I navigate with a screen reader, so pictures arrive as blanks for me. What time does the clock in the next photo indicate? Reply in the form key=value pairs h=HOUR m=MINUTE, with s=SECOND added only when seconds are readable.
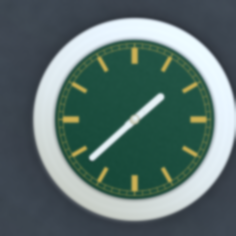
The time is h=1 m=38
